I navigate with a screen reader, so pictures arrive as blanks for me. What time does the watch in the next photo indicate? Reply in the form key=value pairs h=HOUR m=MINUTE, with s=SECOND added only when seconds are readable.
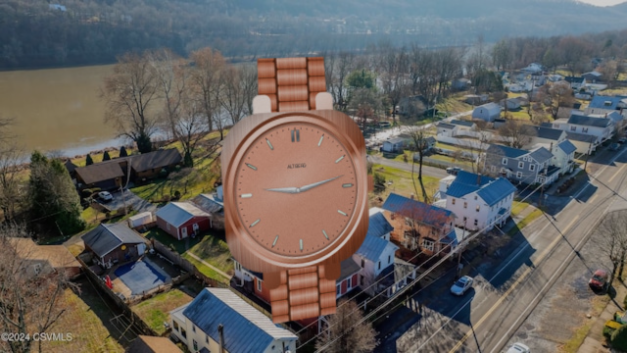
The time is h=9 m=13
